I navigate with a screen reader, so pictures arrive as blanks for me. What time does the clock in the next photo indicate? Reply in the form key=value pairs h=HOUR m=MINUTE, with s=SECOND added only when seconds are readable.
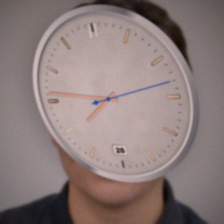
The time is h=7 m=46 s=13
